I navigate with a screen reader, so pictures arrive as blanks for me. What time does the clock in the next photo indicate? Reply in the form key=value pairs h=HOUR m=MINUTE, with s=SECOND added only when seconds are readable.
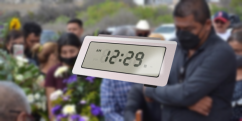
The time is h=12 m=29
